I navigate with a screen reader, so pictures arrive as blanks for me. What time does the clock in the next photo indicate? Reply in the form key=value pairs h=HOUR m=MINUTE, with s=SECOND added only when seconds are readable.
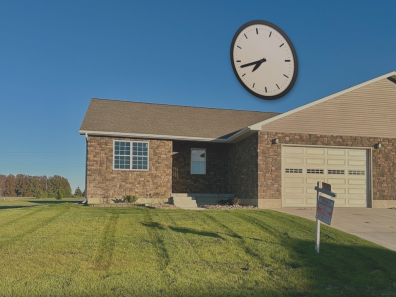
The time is h=7 m=43
